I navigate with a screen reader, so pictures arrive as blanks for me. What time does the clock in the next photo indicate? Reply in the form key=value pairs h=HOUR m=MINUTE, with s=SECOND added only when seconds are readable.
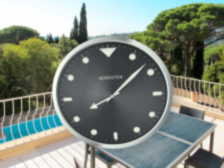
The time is h=8 m=8
